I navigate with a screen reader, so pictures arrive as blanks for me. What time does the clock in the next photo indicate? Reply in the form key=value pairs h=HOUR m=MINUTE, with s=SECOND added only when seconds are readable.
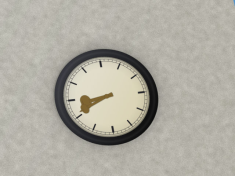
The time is h=8 m=41
